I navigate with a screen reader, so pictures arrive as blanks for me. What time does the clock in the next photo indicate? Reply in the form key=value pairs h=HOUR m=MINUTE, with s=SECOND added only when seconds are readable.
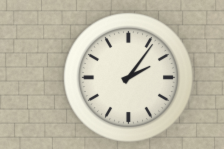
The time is h=2 m=6
